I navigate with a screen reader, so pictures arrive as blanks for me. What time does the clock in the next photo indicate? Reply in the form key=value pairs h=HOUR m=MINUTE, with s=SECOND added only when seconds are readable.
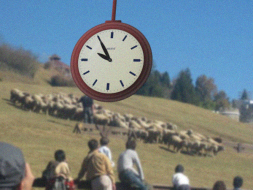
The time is h=9 m=55
